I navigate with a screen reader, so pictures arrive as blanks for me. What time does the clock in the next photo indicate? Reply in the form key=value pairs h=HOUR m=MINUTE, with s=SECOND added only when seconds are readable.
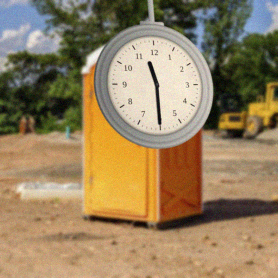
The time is h=11 m=30
